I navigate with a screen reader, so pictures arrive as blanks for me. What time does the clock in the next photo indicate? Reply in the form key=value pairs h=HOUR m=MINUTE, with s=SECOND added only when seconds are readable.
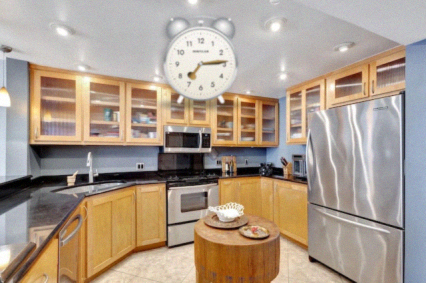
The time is h=7 m=14
